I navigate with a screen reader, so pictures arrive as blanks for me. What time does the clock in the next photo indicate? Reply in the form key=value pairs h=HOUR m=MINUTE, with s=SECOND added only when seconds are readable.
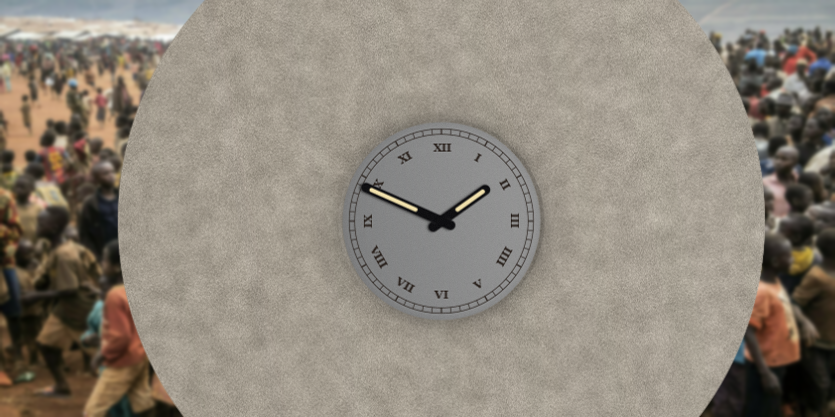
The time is h=1 m=49
